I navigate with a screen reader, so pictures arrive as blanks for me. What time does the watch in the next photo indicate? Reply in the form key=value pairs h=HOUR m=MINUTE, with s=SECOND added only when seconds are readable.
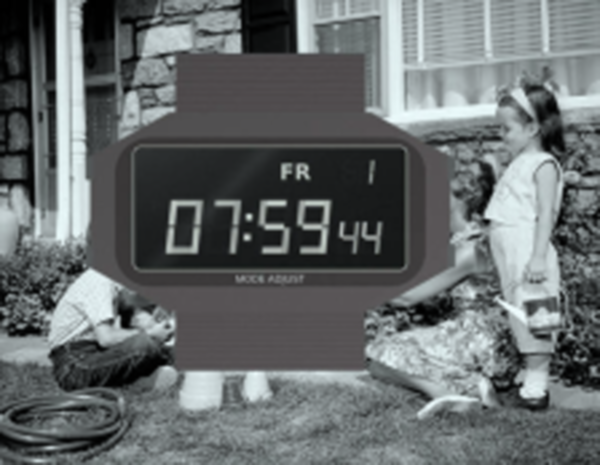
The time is h=7 m=59 s=44
